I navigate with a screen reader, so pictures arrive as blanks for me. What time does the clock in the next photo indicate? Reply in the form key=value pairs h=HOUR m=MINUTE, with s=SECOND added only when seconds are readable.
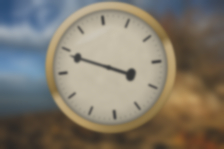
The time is h=3 m=49
